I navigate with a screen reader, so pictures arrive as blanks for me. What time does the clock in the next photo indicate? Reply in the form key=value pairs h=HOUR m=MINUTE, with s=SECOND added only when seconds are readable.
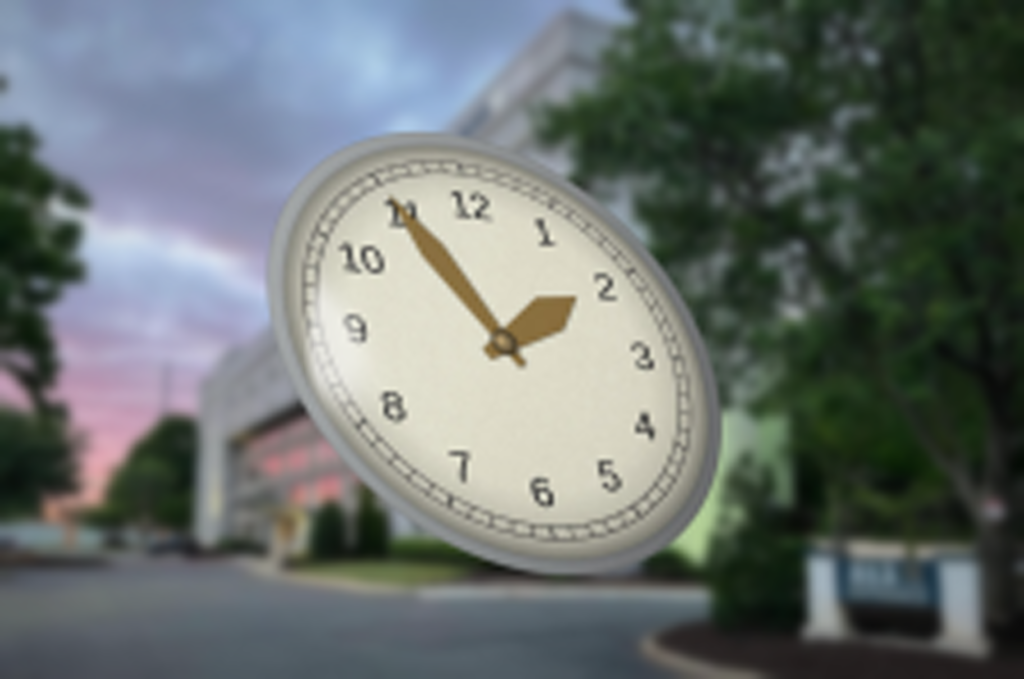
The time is h=1 m=55
